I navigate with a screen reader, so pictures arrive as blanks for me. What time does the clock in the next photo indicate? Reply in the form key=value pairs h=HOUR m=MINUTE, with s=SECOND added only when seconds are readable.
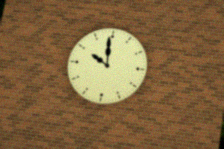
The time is h=9 m=59
